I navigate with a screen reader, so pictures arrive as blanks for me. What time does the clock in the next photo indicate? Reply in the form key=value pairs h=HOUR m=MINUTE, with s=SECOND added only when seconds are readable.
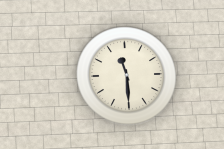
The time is h=11 m=30
